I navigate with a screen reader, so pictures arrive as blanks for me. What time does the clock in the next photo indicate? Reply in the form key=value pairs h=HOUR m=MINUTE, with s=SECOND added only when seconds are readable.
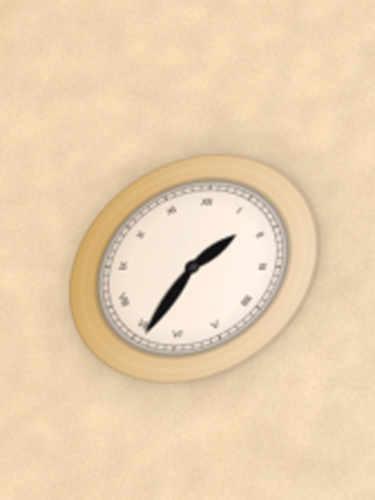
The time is h=1 m=34
